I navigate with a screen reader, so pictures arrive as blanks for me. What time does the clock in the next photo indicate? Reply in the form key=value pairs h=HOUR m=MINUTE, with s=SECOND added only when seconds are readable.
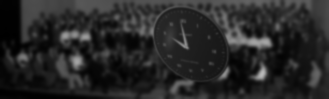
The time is h=9 m=59
